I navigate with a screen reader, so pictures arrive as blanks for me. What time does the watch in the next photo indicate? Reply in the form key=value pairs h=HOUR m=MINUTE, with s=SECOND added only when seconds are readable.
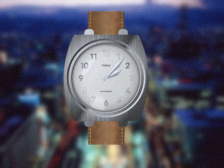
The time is h=2 m=7
